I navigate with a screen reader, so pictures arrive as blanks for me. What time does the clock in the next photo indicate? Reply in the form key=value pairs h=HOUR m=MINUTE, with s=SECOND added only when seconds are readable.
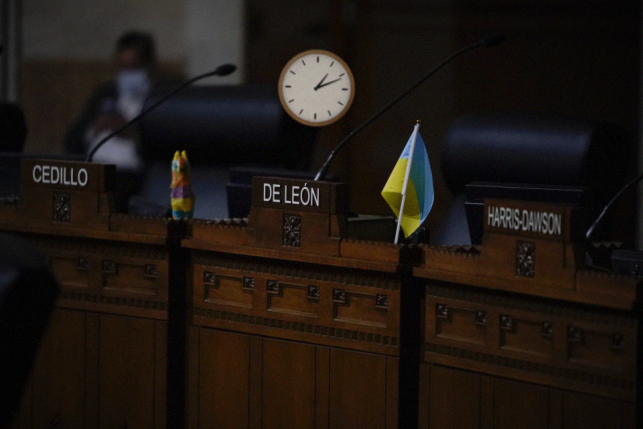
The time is h=1 m=11
